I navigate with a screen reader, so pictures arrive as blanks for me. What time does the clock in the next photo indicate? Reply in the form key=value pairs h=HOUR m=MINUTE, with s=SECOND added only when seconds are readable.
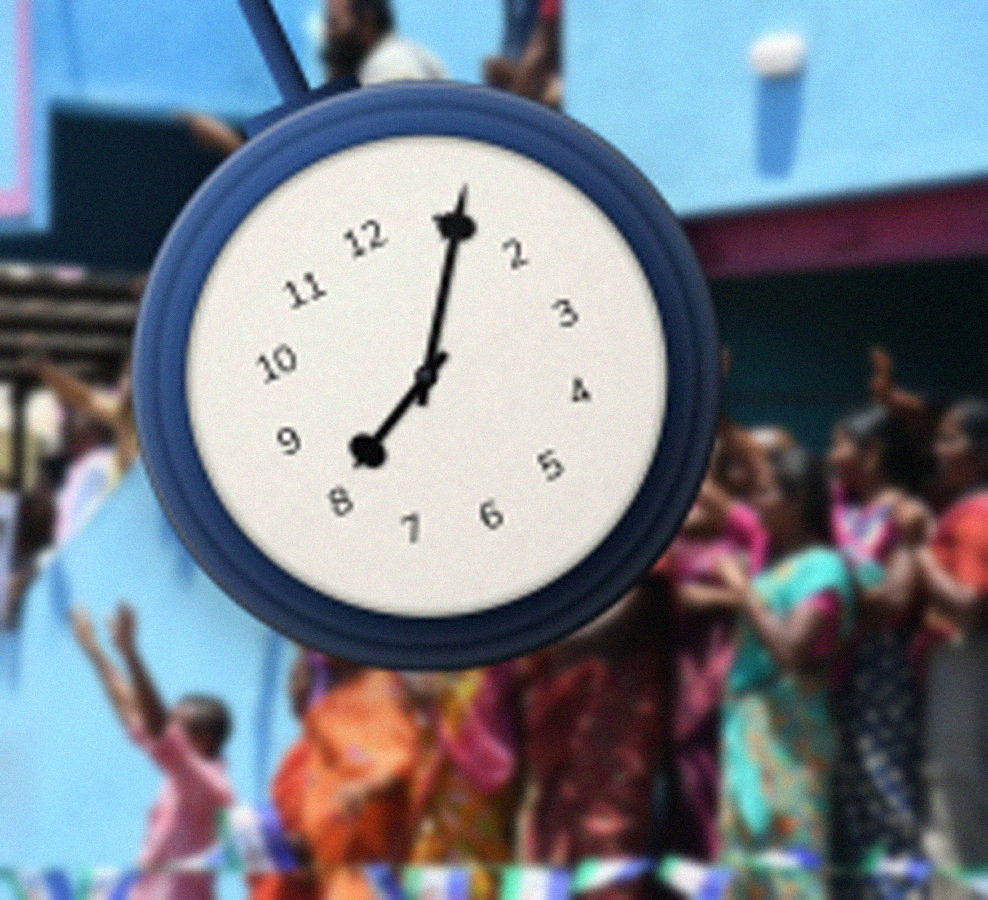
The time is h=8 m=6
